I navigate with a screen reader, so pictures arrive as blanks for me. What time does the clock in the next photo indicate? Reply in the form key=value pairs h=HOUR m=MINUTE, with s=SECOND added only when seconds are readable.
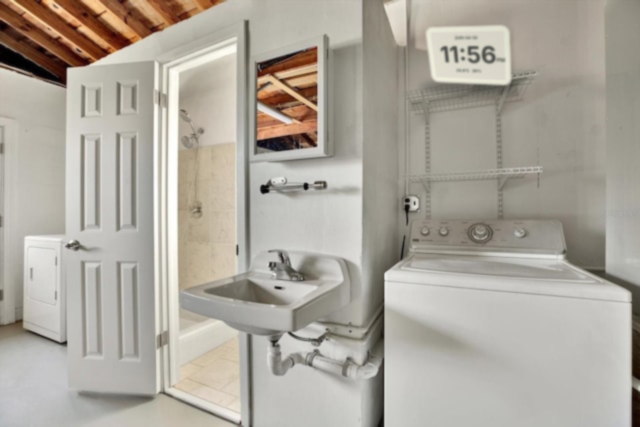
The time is h=11 m=56
